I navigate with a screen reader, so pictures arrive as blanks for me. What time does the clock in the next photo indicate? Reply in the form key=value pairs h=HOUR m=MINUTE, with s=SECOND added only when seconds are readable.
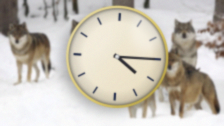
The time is h=4 m=15
